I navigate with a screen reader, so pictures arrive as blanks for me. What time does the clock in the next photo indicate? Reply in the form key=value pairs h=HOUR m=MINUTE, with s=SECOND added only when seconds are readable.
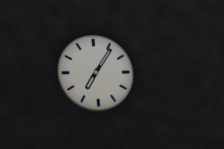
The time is h=7 m=6
